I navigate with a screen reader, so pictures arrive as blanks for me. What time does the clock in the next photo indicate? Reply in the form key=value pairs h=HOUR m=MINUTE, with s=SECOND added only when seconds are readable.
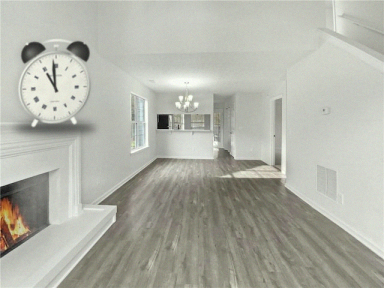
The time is h=10 m=59
